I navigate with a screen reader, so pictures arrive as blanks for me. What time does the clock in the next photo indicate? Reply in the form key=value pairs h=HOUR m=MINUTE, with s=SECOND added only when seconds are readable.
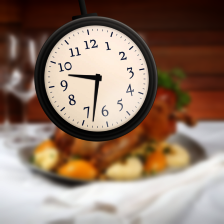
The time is h=9 m=33
